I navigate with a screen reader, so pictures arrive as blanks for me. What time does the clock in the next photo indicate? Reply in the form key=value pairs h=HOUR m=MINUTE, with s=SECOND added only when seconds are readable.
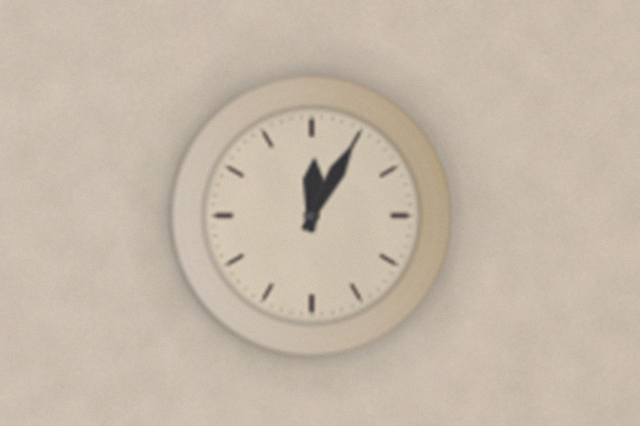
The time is h=12 m=5
